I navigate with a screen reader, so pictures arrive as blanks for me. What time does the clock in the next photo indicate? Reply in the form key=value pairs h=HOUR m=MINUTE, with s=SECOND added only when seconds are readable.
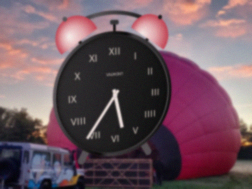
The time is h=5 m=36
